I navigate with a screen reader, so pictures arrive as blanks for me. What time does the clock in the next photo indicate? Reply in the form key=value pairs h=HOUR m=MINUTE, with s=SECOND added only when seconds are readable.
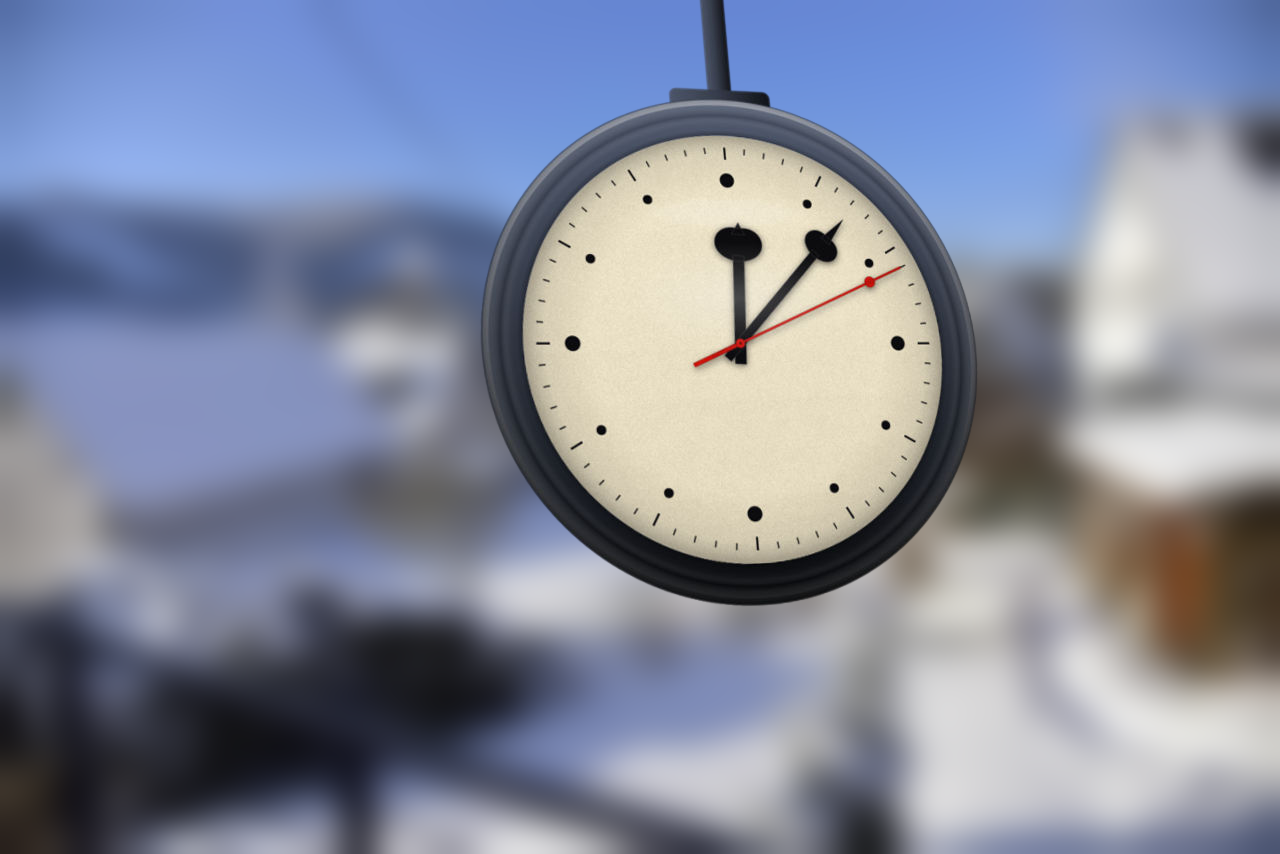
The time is h=12 m=7 s=11
